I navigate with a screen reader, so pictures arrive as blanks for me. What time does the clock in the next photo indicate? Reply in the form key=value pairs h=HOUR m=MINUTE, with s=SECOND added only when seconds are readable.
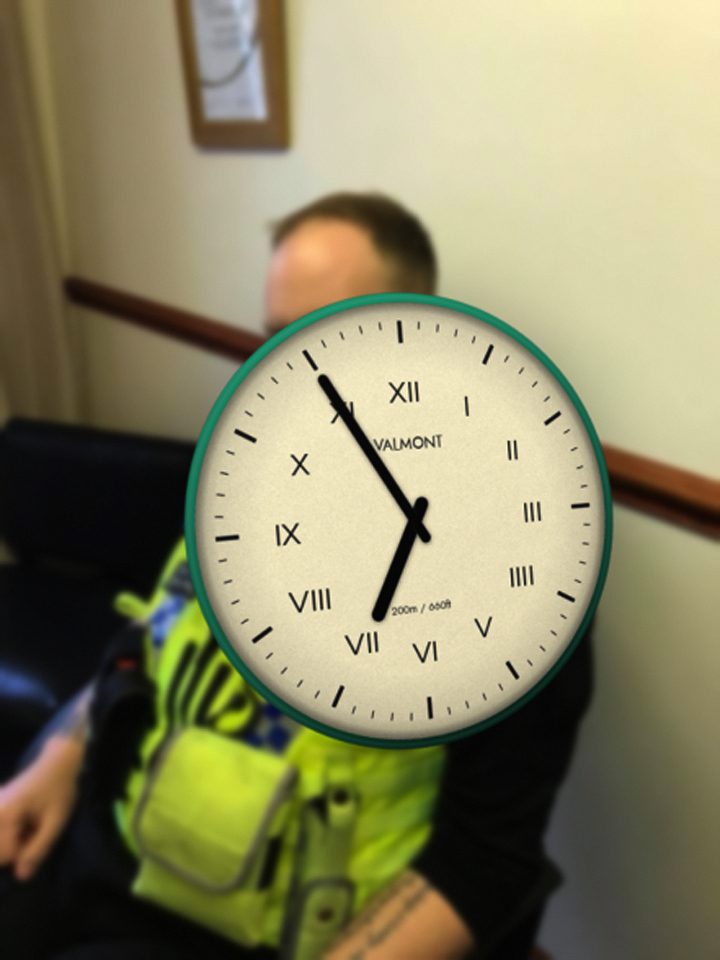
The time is h=6 m=55
